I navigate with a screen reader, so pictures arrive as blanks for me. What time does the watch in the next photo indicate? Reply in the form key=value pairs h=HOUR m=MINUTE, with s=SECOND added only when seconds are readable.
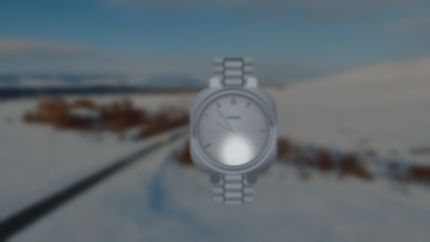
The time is h=9 m=54
